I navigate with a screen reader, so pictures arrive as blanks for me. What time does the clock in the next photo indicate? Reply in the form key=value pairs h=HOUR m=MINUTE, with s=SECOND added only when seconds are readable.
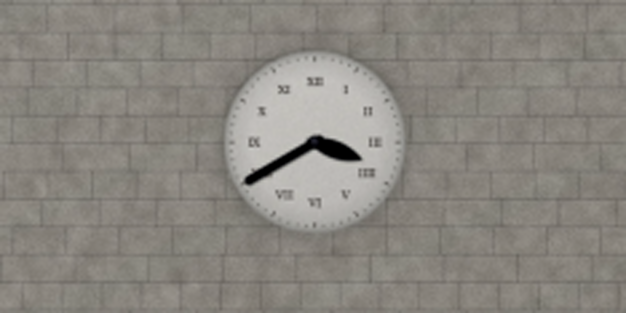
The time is h=3 m=40
